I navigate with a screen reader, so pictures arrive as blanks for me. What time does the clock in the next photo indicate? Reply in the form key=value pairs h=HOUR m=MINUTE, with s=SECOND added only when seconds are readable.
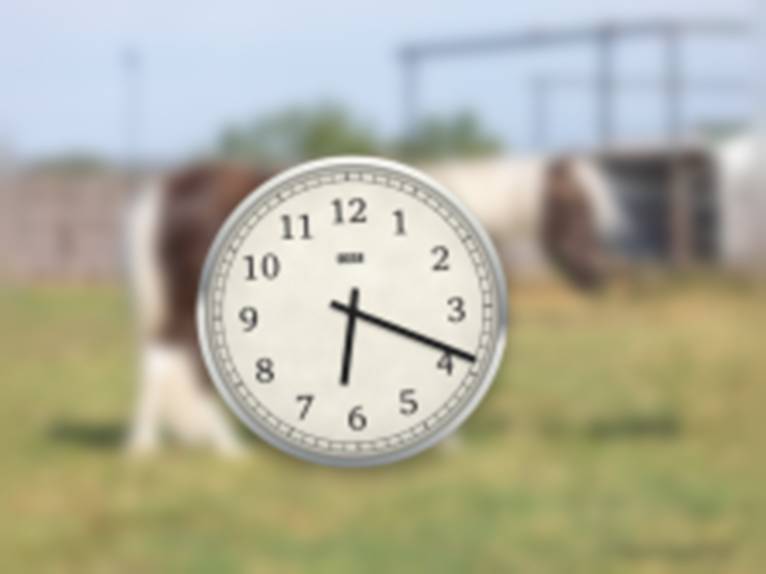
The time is h=6 m=19
